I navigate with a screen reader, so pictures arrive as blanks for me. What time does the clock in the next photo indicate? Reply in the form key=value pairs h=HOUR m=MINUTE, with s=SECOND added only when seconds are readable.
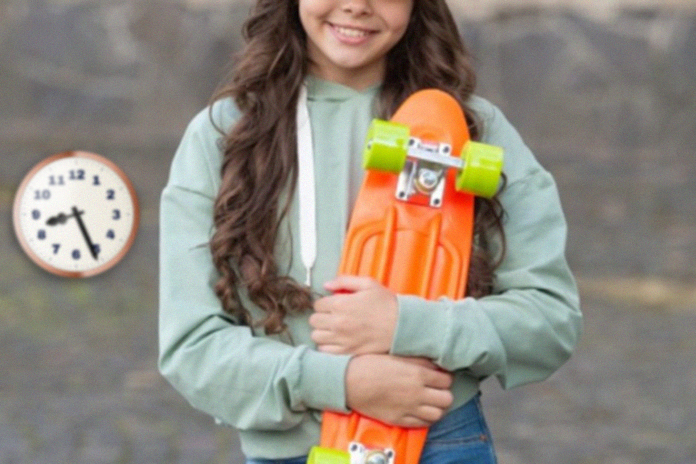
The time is h=8 m=26
